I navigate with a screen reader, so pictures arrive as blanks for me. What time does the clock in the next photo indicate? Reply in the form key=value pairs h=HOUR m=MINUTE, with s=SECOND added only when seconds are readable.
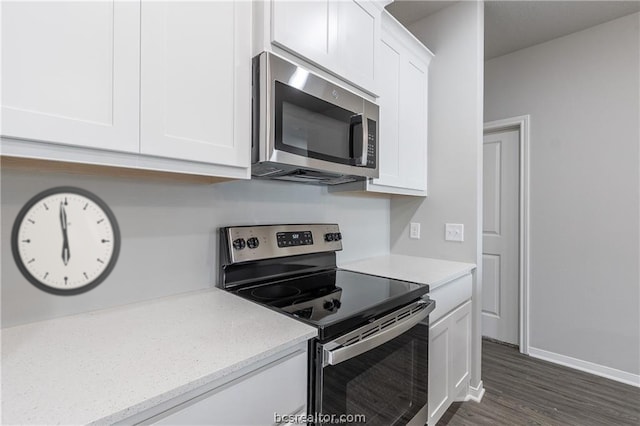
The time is h=5 m=59
